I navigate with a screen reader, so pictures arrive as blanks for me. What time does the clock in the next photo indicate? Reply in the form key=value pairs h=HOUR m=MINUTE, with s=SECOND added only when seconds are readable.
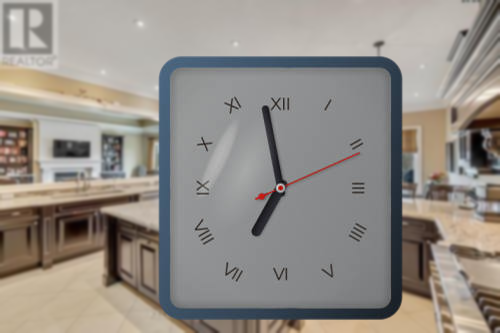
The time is h=6 m=58 s=11
